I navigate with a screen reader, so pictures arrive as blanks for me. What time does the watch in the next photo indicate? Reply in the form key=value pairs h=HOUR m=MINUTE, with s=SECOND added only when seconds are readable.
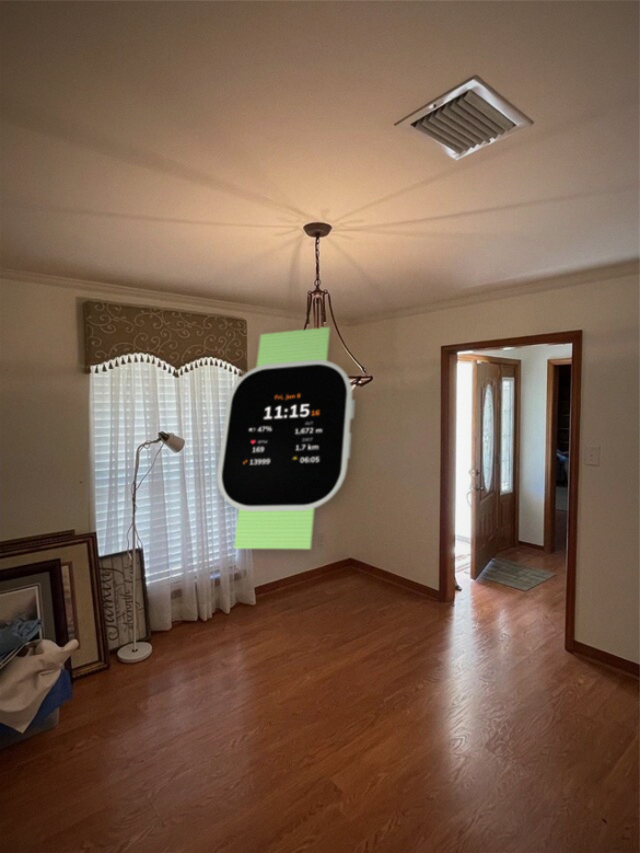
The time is h=11 m=15
